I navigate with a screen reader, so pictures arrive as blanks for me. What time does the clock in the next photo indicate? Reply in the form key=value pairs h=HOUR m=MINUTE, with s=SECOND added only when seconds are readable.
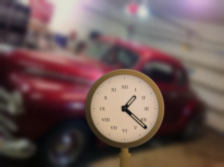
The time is h=1 m=22
